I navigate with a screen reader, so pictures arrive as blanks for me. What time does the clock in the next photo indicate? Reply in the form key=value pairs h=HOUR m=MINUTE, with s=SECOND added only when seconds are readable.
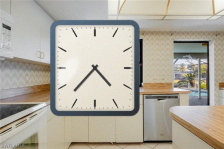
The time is h=4 m=37
